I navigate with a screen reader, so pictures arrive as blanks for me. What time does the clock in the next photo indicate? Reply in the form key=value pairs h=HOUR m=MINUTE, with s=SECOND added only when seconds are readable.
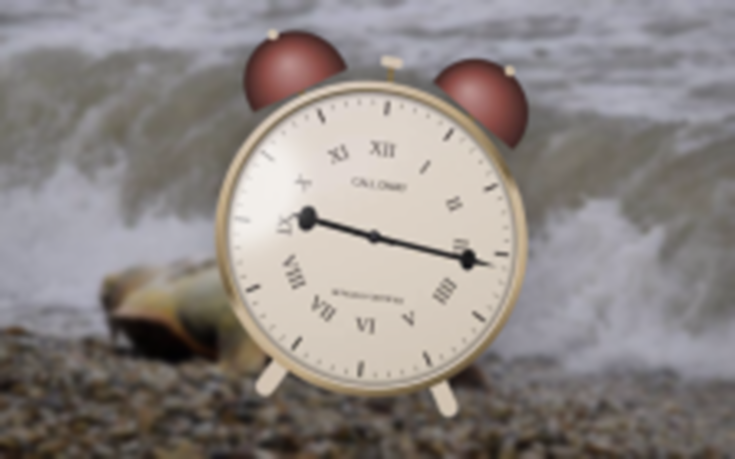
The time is h=9 m=16
